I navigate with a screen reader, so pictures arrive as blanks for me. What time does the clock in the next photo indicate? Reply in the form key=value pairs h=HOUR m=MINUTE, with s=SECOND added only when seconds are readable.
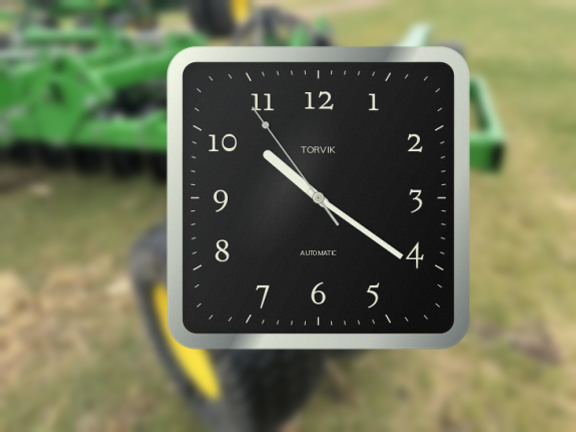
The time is h=10 m=20 s=54
